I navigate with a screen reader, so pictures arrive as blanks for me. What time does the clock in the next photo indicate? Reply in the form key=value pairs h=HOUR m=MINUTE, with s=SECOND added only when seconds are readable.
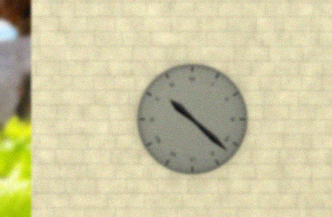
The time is h=10 m=22
